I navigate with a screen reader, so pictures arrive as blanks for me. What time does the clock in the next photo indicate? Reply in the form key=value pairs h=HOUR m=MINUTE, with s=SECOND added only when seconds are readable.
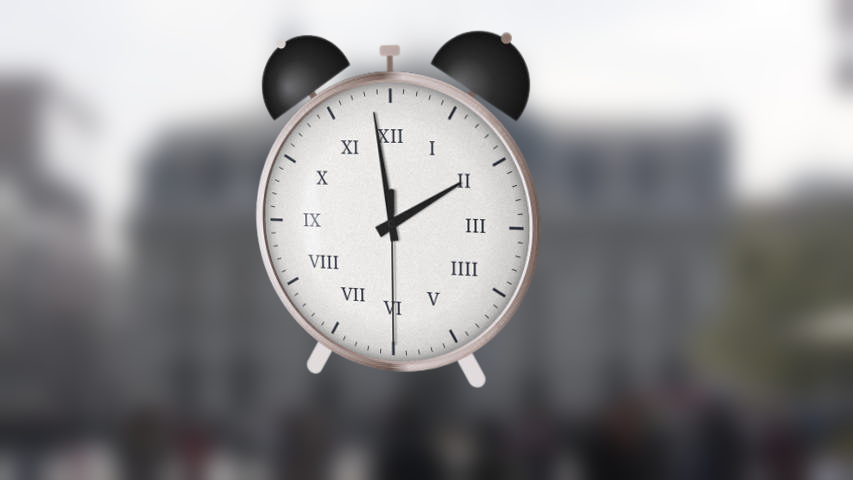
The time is h=1 m=58 s=30
